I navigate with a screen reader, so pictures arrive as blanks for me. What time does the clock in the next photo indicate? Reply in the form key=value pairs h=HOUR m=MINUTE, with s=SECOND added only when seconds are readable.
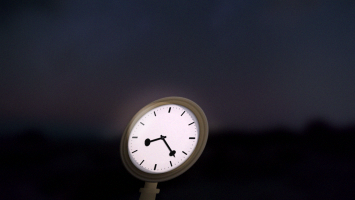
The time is h=8 m=23
